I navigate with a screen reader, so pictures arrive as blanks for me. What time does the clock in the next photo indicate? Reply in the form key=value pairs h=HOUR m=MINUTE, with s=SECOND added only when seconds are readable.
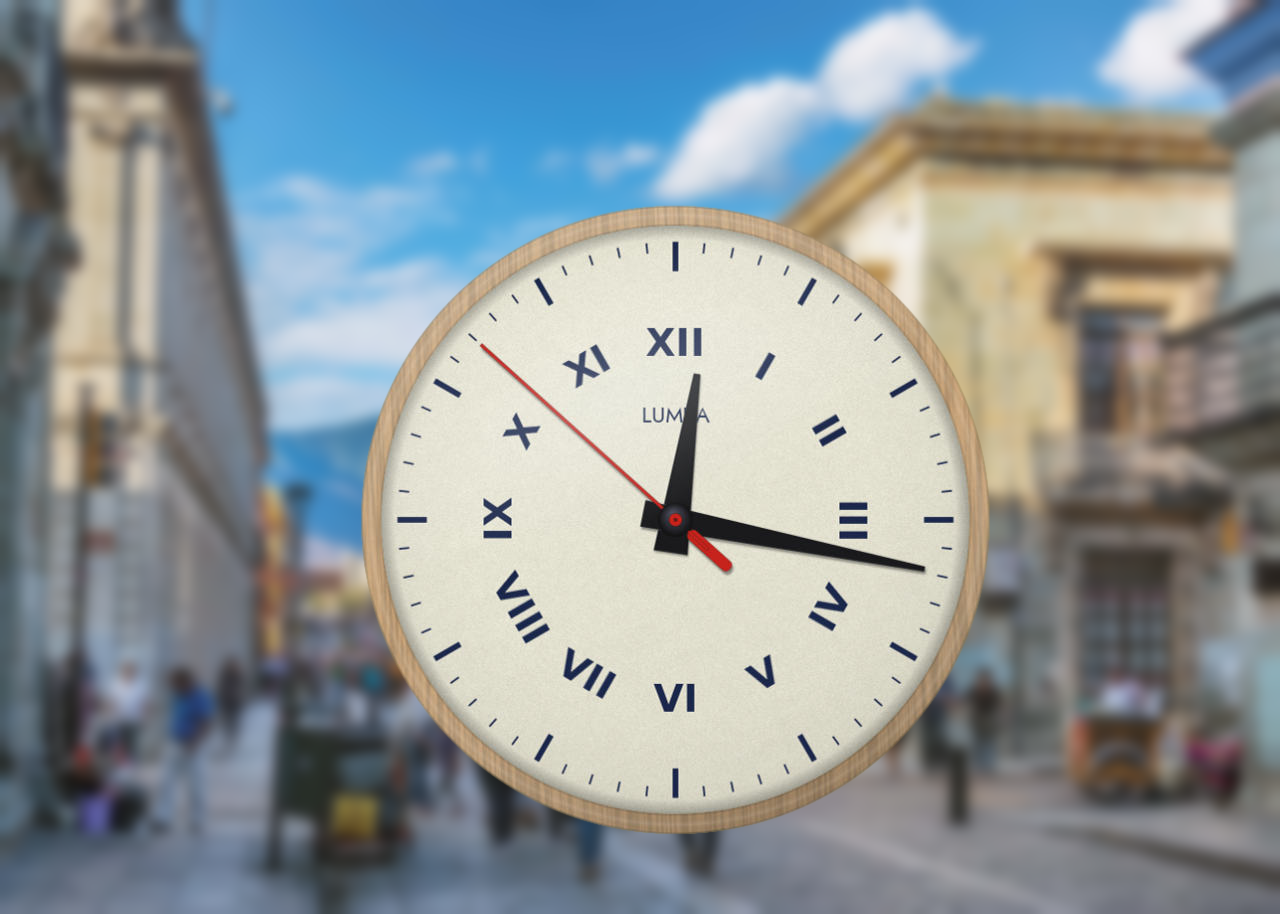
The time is h=12 m=16 s=52
